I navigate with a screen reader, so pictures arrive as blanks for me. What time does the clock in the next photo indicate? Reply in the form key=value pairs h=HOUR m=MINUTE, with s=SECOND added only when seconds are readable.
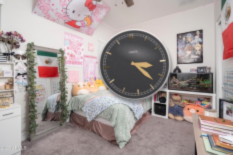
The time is h=3 m=23
